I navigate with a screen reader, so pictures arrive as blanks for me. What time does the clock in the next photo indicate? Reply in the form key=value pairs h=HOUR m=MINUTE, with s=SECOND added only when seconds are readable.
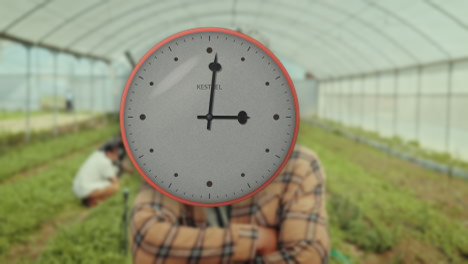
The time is h=3 m=1
